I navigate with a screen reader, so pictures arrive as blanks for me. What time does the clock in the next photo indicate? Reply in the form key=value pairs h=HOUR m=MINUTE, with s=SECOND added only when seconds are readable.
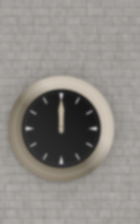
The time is h=12 m=0
